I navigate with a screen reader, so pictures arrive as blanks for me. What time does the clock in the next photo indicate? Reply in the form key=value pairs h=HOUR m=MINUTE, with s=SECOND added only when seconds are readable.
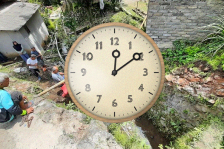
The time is h=12 m=9
